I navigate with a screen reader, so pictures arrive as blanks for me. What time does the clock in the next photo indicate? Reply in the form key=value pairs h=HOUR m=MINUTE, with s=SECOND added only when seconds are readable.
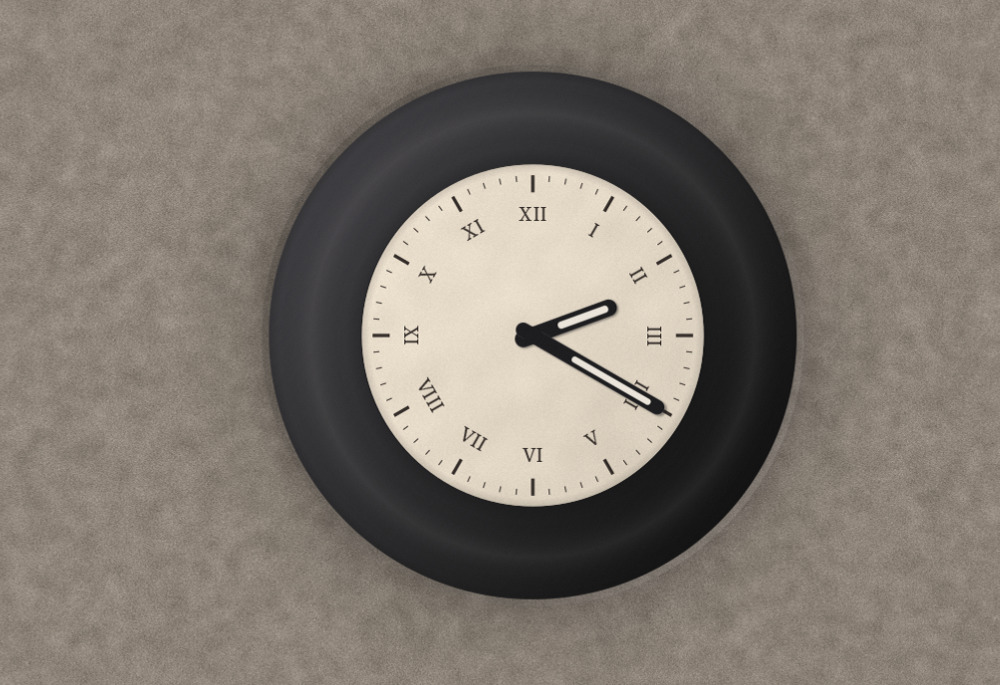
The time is h=2 m=20
